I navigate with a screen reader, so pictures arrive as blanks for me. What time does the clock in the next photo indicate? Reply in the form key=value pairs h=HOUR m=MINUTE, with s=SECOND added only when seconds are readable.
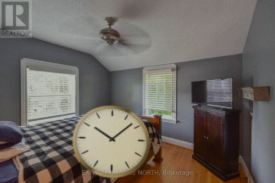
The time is h=10 m=8
